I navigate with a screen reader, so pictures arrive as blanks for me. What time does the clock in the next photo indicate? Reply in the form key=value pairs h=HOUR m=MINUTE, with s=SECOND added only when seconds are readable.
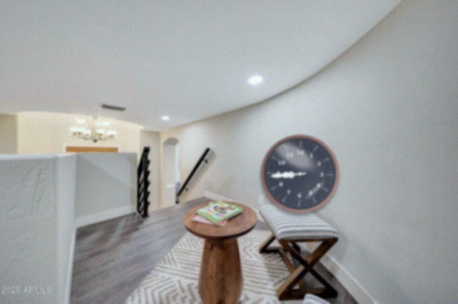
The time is h=8 m=44
